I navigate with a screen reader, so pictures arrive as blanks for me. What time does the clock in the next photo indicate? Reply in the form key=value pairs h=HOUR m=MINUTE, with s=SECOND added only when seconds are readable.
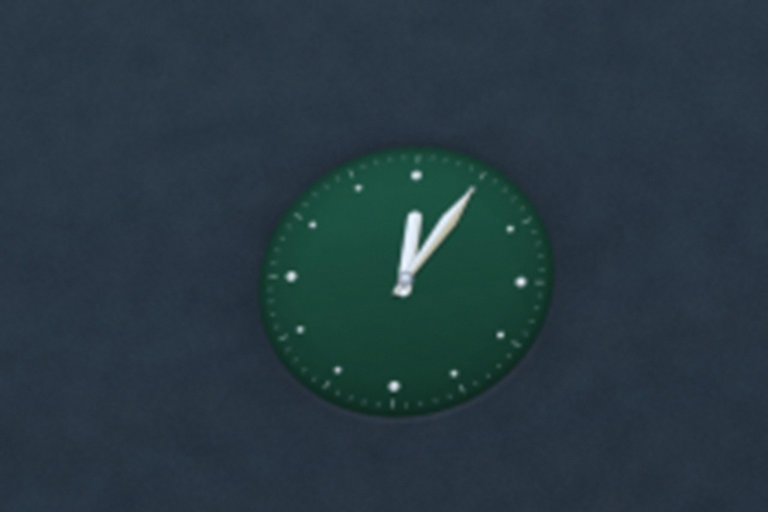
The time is h=12 m=5
